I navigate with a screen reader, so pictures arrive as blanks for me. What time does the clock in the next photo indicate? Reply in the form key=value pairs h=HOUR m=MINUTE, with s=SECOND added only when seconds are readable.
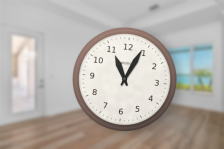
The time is h=11 m=4
